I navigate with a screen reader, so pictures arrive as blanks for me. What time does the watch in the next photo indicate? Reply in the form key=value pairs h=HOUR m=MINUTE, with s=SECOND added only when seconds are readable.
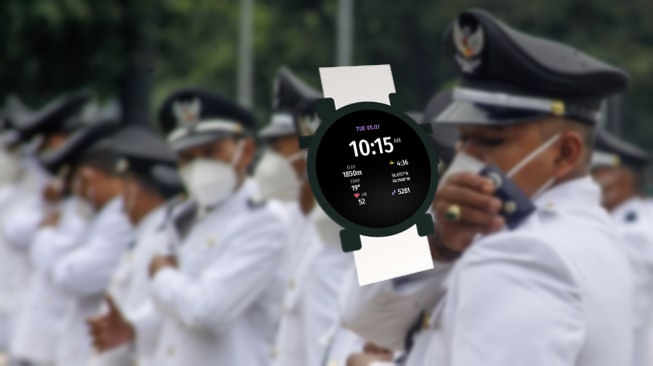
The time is h=10 m=15
